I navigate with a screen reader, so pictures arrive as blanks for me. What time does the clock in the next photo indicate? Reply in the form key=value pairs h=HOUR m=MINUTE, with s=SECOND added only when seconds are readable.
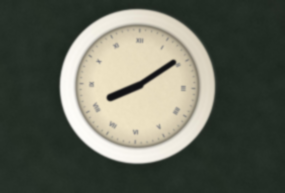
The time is h=8 m=9
